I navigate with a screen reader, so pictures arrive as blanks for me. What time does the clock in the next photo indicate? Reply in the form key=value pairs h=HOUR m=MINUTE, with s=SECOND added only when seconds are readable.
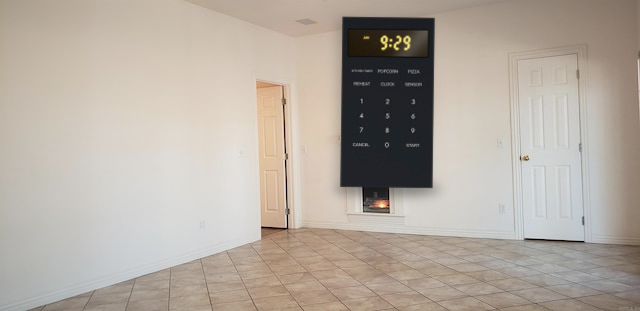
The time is h=9 m=29
